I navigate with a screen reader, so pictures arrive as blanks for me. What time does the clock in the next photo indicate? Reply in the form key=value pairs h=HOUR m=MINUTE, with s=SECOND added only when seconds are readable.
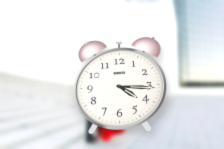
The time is h=4 m=16
